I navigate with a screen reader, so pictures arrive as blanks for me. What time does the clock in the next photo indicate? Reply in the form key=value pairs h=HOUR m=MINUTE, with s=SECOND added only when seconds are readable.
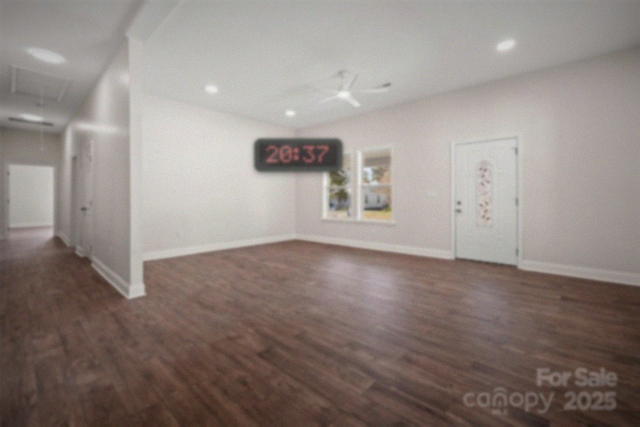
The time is h=20 m=37
